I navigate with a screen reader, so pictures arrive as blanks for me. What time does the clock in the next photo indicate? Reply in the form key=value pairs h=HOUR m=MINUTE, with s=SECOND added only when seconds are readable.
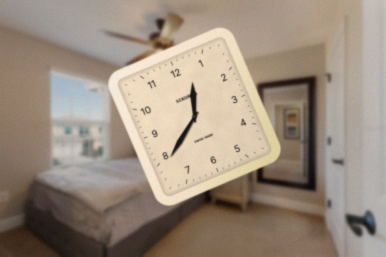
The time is h=12 m=39
